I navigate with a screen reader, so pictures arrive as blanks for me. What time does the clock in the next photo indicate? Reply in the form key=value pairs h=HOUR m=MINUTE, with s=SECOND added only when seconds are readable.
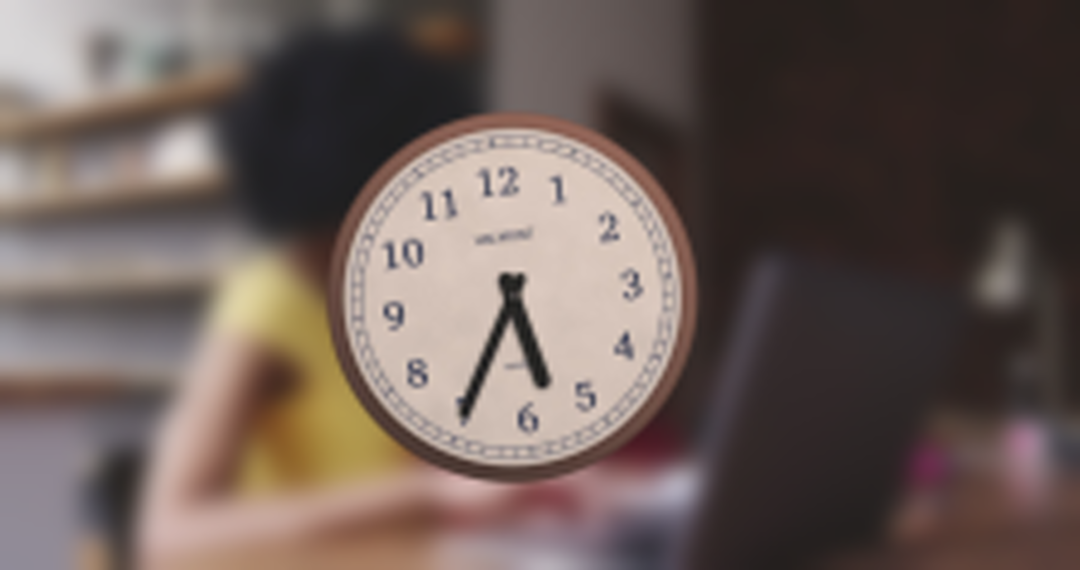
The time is h=5 m=35
